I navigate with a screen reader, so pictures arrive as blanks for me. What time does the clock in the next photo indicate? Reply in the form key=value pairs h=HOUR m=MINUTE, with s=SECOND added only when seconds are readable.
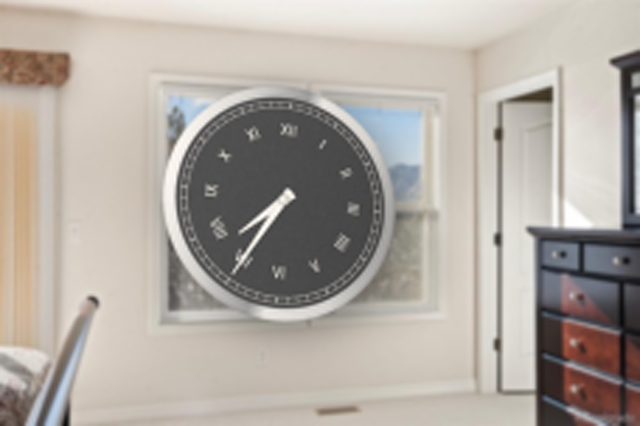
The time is h=7 m=35
